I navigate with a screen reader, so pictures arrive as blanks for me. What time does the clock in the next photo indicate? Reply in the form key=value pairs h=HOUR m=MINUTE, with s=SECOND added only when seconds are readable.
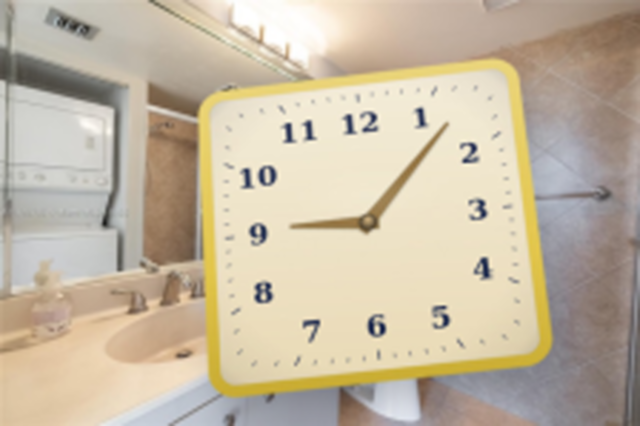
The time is h=9 m=7
